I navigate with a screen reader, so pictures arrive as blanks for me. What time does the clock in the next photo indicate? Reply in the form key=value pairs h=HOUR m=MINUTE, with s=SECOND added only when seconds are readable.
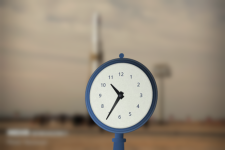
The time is h=10 m=35
